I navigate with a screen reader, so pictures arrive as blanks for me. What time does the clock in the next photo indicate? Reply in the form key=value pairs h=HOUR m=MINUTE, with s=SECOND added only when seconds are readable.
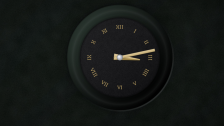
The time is h=3 m=13
